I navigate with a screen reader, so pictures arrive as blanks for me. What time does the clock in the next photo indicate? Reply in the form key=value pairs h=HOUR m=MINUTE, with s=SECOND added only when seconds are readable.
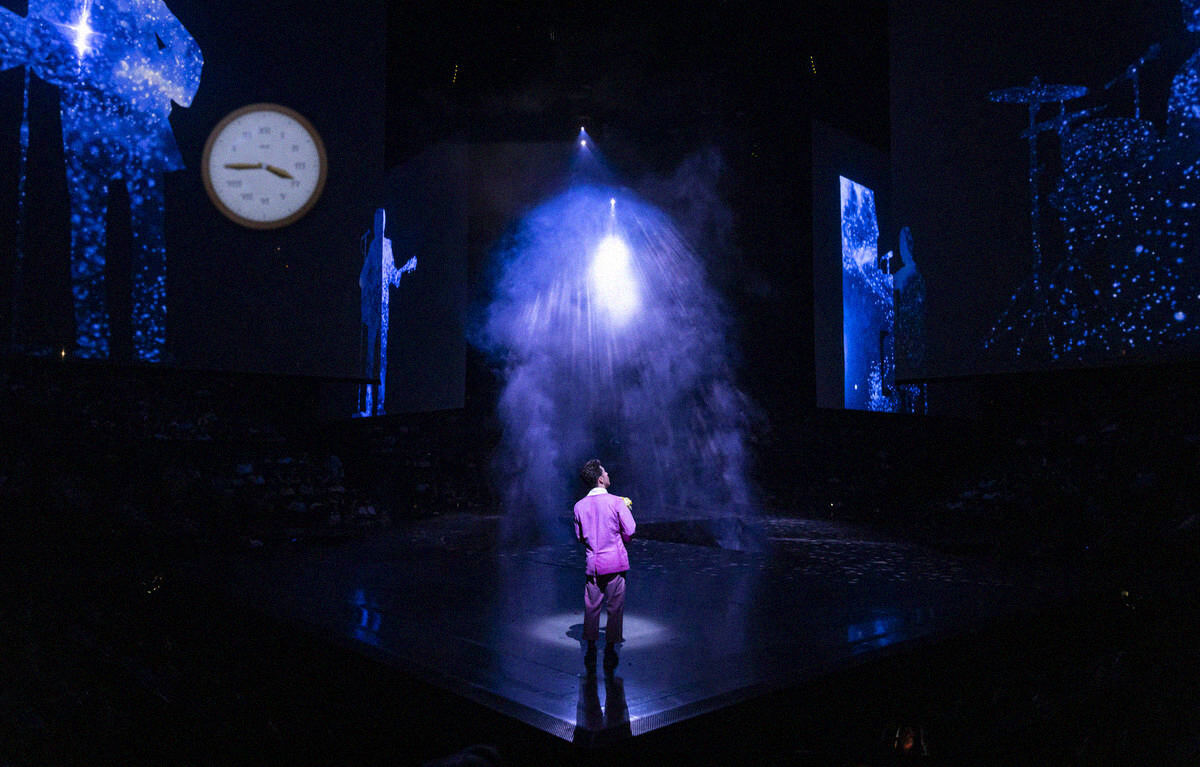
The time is h=3 m=45
